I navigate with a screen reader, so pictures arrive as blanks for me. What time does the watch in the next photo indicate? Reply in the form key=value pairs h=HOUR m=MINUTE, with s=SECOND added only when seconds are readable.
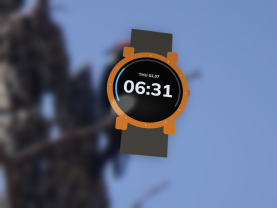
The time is h=6 m=31
